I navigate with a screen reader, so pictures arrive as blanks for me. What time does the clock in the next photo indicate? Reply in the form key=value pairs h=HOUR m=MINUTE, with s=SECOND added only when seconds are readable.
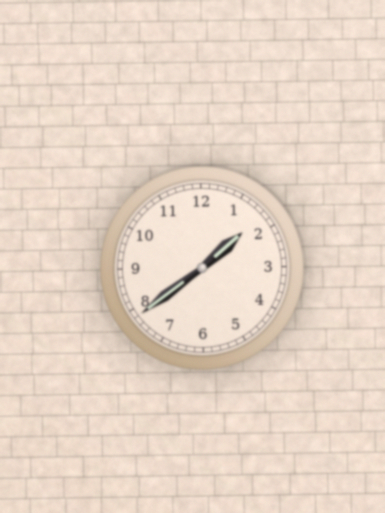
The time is h=1 m=39
